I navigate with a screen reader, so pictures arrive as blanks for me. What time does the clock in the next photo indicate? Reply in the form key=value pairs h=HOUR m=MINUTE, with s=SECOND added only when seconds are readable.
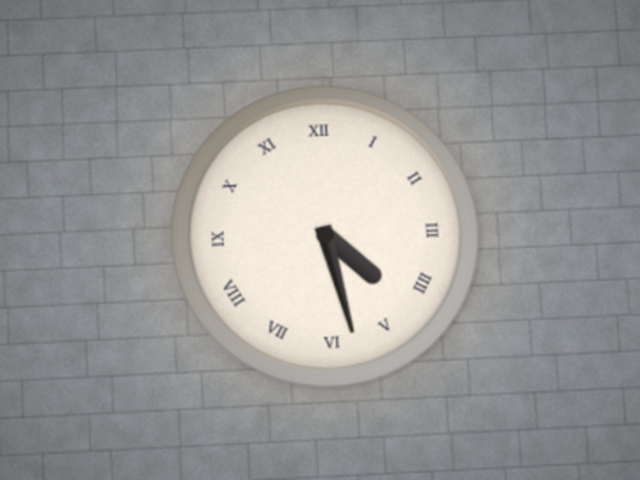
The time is h=4 m=28
